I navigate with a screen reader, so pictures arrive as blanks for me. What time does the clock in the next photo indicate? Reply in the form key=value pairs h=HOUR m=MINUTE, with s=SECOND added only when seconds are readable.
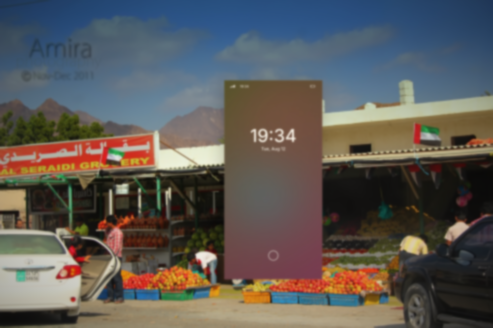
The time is h=19 m=34
